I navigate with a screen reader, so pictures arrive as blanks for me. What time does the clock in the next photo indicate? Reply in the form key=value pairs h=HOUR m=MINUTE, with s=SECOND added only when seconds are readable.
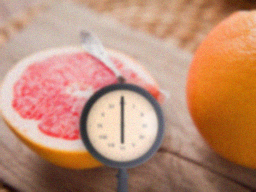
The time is h=6 m=0
